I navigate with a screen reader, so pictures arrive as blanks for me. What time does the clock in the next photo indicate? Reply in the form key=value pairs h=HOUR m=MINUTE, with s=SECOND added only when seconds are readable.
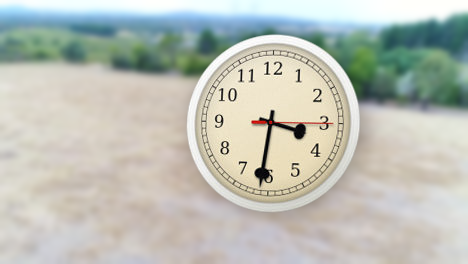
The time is h=3 m=31 s=15
